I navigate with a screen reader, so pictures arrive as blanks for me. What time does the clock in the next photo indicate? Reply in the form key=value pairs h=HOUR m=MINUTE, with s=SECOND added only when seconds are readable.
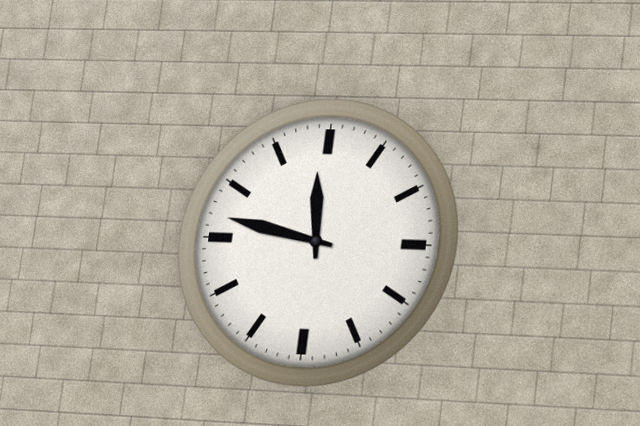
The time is h=11 m=47
